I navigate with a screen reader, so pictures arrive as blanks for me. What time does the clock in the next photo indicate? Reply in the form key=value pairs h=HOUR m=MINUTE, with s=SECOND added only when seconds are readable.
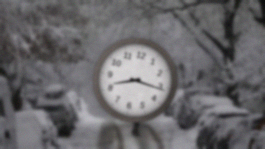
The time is h=8 m=16
